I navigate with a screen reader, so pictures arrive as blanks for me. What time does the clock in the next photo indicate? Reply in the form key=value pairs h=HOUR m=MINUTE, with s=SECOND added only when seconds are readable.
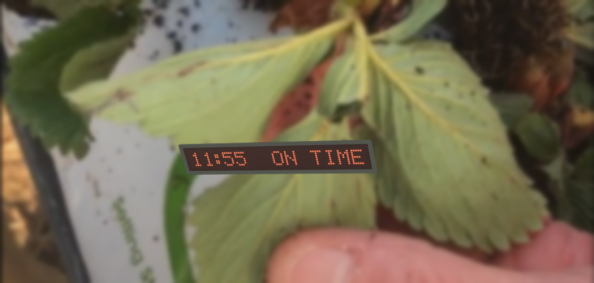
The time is h=11 m=55
